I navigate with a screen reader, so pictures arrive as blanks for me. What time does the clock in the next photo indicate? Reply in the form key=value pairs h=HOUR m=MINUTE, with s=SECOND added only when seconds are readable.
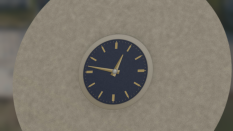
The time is h=12 m=47
